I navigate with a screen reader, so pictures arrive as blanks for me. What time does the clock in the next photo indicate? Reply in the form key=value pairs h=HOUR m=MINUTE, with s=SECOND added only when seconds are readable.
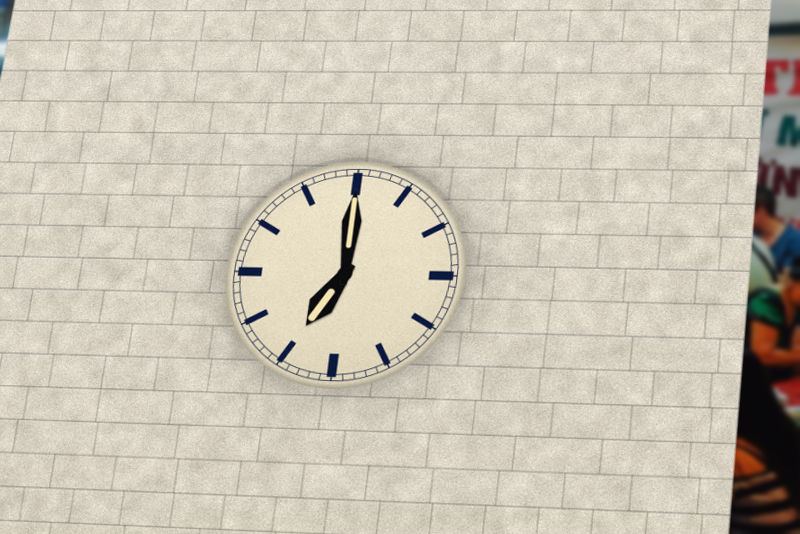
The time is h=7 m=0
